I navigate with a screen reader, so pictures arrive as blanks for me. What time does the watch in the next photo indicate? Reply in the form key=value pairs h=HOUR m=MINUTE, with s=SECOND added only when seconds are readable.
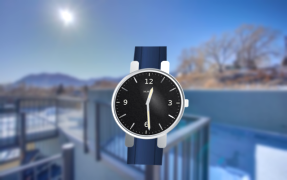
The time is h=12 m=29
